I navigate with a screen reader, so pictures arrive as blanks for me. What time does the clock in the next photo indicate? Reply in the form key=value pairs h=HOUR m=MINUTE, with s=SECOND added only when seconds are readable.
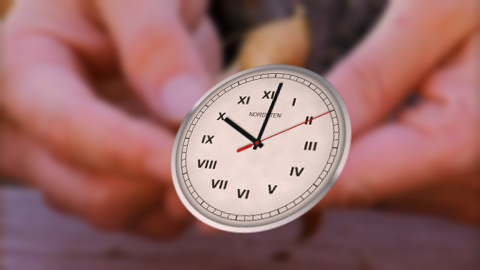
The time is h=10 m=1 s=10
